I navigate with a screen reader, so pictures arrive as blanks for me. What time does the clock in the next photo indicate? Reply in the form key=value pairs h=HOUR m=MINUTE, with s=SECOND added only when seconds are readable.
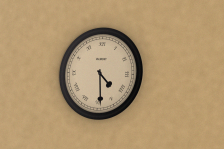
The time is h=4 m=29
